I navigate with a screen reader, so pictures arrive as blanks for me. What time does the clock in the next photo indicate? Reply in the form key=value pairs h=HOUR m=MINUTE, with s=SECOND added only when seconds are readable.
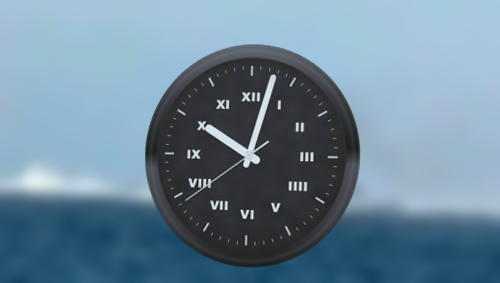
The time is h=10 m=2 s=39
